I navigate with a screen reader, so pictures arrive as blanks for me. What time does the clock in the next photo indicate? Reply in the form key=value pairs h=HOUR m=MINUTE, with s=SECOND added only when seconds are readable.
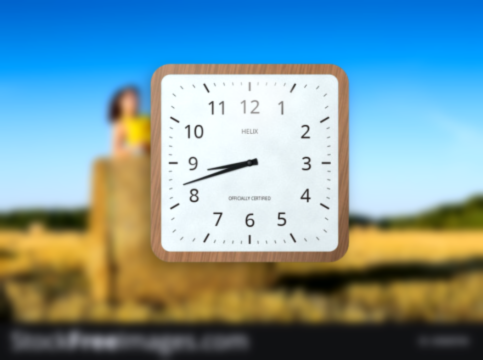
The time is h=8 m=42
